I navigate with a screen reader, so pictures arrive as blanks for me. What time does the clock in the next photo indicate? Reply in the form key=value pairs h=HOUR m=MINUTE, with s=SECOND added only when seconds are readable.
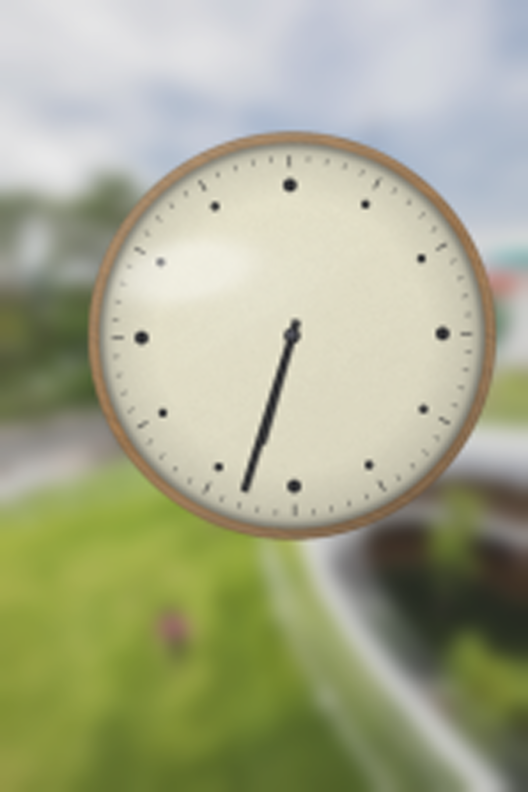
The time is h=6 m=33
